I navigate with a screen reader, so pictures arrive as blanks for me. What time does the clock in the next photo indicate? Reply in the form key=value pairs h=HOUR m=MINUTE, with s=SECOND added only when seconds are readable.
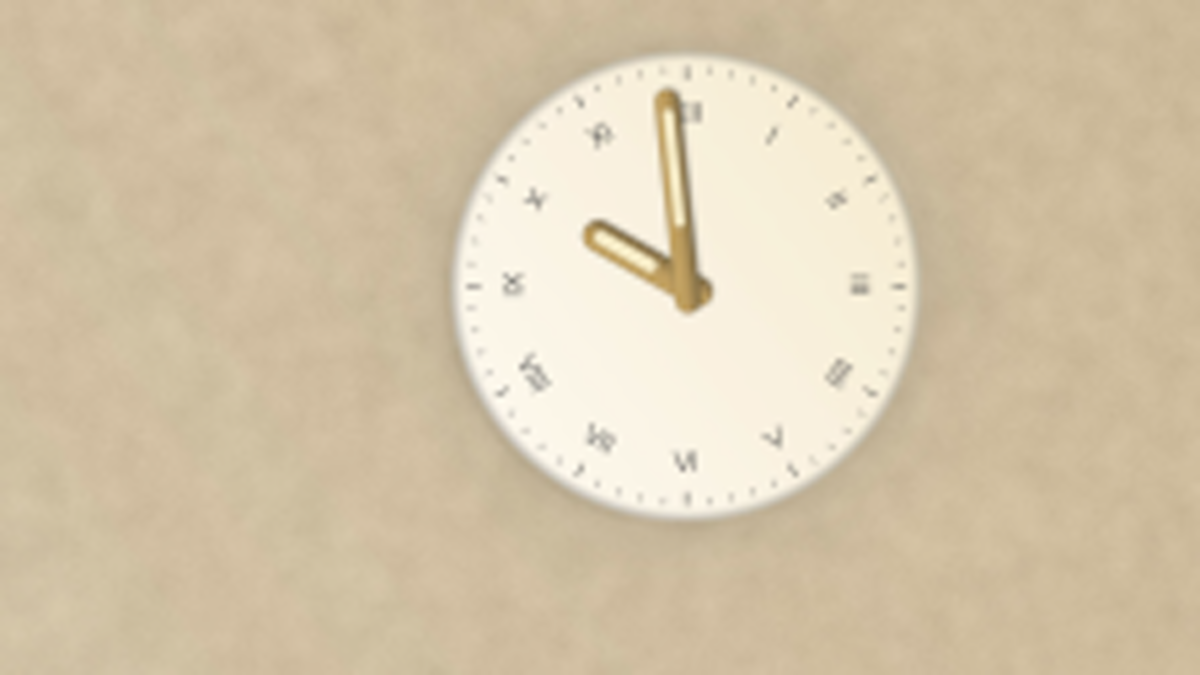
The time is h=9 m=59
